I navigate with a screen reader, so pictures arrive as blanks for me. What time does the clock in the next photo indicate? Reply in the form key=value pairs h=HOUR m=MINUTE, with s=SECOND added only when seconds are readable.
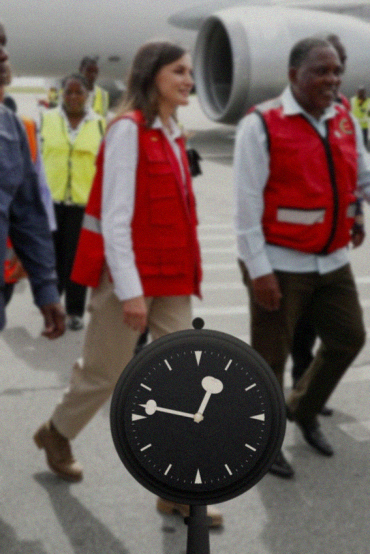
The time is h=12 m=47
